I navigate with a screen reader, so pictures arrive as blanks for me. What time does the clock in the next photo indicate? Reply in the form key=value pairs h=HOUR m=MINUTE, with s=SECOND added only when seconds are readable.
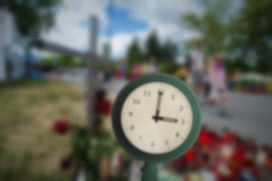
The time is h=3 m=0
